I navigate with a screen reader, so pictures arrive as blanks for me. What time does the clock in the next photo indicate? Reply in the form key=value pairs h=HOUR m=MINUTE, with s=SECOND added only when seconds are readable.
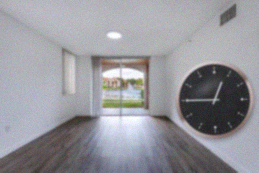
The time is h=12 m=45
